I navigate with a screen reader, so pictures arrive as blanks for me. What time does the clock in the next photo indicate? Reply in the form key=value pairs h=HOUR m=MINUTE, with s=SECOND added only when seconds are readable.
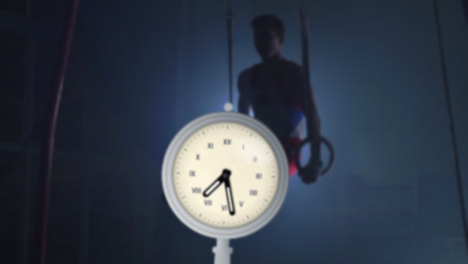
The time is h=7 m=28
